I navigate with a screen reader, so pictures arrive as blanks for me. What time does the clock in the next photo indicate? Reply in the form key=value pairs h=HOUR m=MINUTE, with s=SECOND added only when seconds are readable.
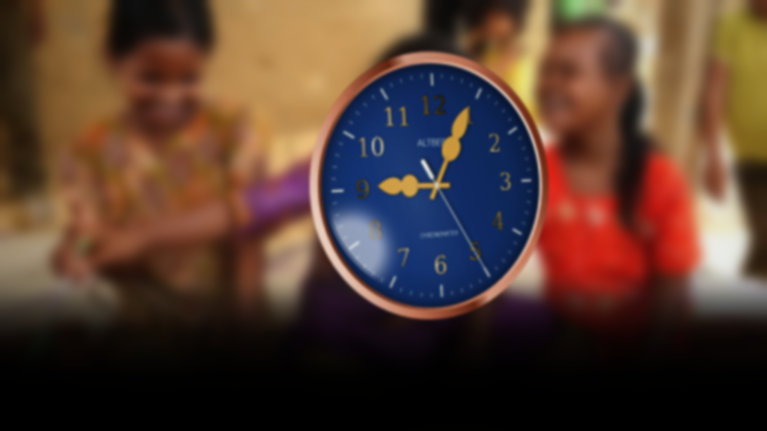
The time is h=9 m=4 s=25
